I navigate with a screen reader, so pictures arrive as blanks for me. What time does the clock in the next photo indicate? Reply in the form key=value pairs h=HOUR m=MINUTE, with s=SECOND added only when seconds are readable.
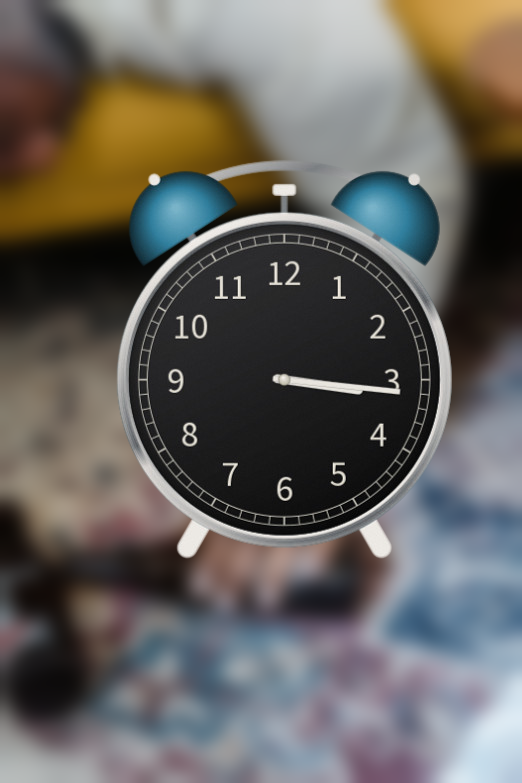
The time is h=3 m=16
